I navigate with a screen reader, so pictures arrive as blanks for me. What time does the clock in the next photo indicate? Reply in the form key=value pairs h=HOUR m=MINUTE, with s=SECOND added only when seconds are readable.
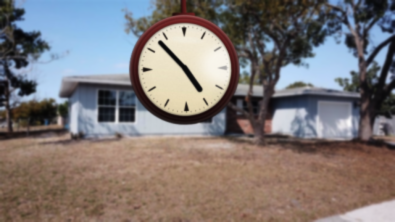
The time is h=4 m=53
